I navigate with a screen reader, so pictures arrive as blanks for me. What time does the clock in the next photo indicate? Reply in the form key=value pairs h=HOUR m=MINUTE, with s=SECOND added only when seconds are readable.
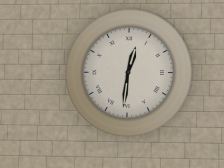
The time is h=12 m=31
